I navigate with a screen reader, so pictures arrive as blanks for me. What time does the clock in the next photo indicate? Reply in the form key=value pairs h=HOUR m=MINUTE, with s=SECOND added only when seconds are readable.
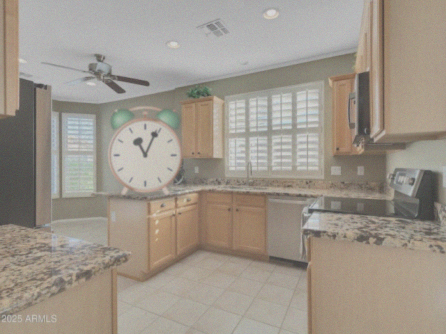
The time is h=11 m=4
